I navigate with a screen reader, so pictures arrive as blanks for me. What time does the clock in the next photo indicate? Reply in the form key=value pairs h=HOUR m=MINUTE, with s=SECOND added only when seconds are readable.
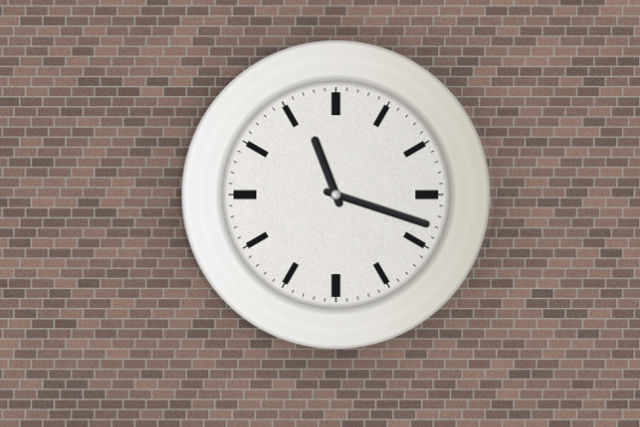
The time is h=11 m=18
